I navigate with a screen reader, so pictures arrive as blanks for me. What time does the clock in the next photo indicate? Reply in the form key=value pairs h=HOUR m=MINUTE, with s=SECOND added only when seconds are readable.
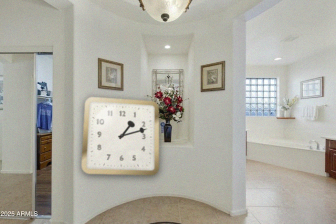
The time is h=1 m=12
